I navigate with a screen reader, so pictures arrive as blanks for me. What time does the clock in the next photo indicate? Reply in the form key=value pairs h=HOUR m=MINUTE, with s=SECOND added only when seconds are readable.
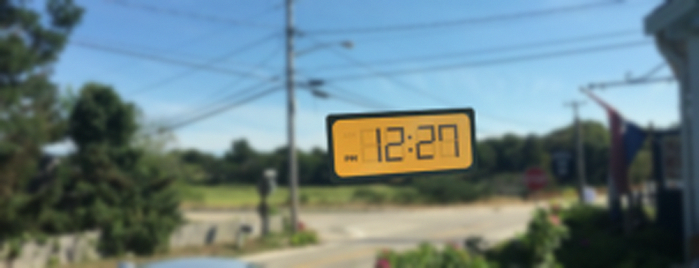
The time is h=12 m=27
